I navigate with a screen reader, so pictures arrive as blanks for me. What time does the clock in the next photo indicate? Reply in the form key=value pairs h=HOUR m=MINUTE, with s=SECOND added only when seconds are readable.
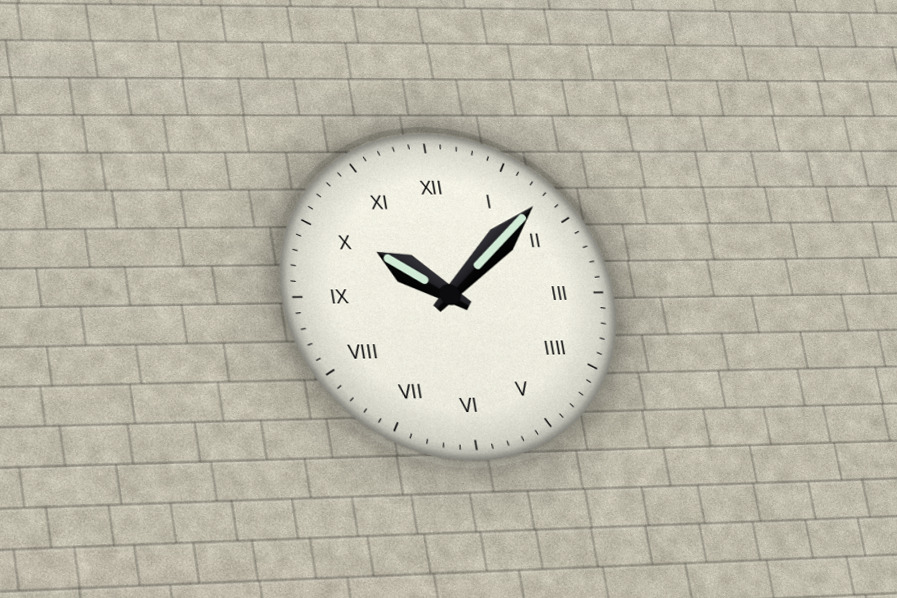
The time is h=10 m=8
